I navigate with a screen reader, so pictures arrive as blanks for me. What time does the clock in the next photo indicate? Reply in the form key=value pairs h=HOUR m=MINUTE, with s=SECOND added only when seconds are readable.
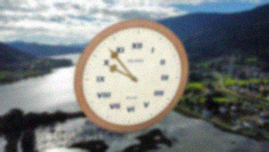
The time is h=9 m=53
